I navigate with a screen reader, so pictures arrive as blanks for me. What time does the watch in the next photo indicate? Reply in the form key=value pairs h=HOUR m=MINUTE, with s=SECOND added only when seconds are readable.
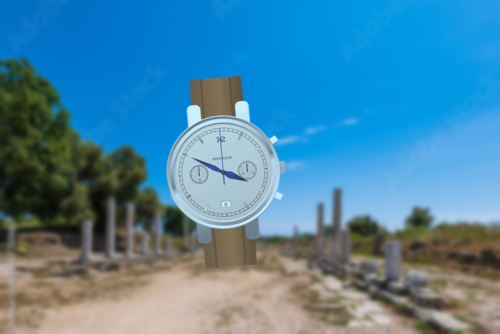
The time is h=3 m=50
